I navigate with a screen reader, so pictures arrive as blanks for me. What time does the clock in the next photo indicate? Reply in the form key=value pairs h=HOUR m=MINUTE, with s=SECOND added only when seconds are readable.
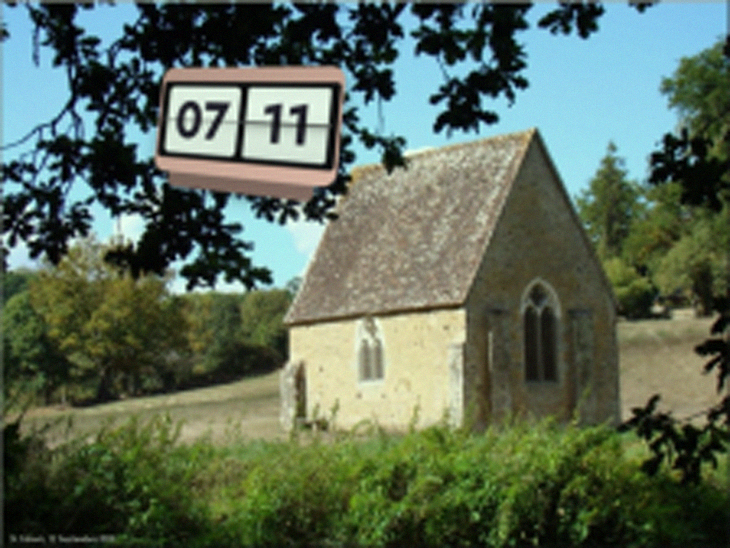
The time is h=7 m=11
